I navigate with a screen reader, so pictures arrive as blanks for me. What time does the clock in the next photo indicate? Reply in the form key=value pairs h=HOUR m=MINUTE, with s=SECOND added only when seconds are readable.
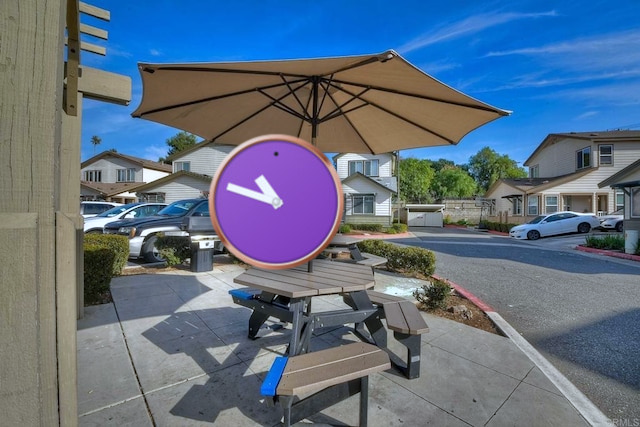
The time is h=10 m=48
